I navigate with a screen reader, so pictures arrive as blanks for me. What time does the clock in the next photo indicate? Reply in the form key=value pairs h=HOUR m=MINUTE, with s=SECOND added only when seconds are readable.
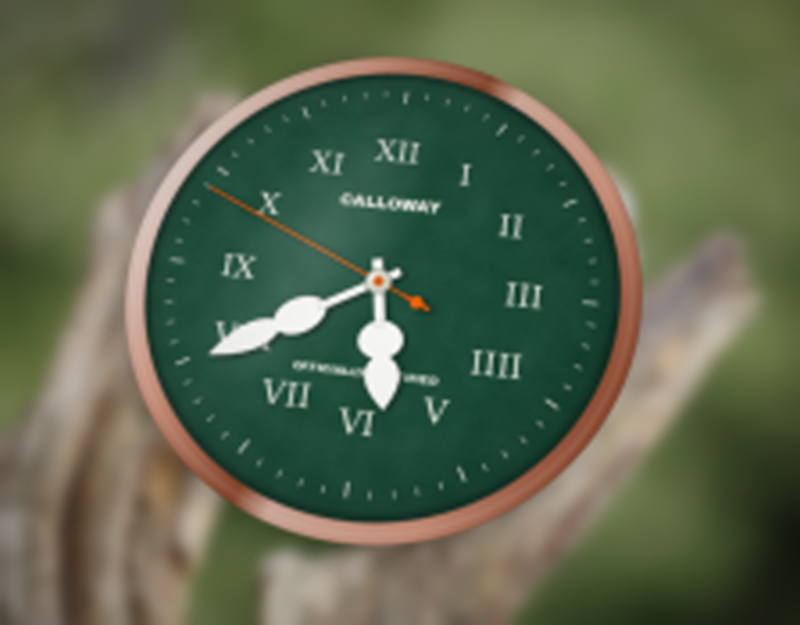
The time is h=5 m=39 s=49
